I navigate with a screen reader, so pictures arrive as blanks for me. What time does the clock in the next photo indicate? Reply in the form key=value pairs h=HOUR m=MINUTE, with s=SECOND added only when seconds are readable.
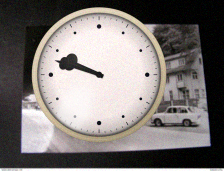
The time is h=9 m=48
